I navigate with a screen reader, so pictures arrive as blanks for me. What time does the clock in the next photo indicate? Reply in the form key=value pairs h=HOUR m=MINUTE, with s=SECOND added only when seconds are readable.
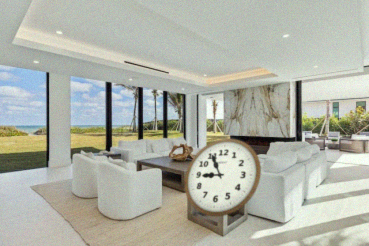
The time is h=8 m=55
